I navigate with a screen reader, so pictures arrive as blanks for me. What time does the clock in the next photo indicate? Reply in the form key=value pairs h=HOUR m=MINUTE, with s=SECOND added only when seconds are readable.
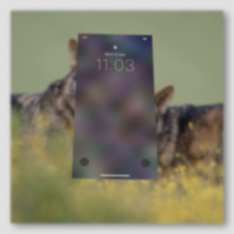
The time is h=11 m=3
